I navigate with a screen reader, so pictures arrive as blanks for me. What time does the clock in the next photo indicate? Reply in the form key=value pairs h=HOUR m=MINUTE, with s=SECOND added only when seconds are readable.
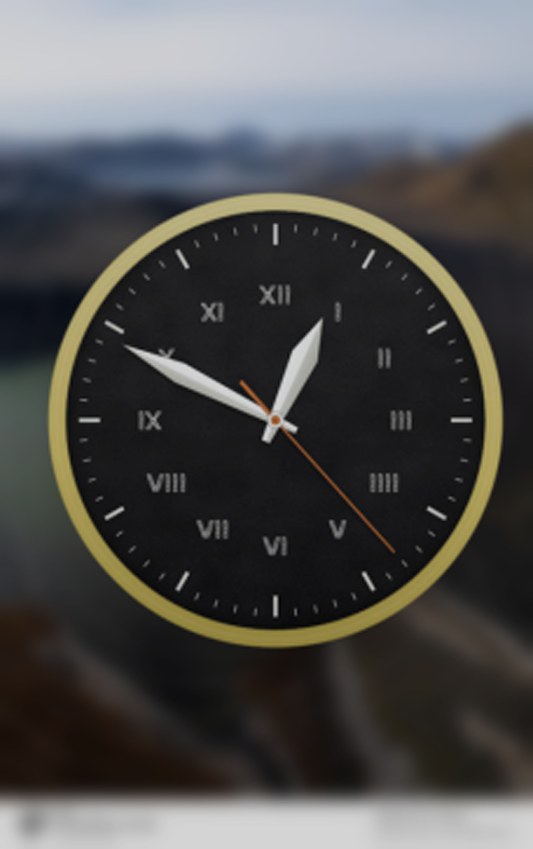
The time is h=12 m=49 s=23
